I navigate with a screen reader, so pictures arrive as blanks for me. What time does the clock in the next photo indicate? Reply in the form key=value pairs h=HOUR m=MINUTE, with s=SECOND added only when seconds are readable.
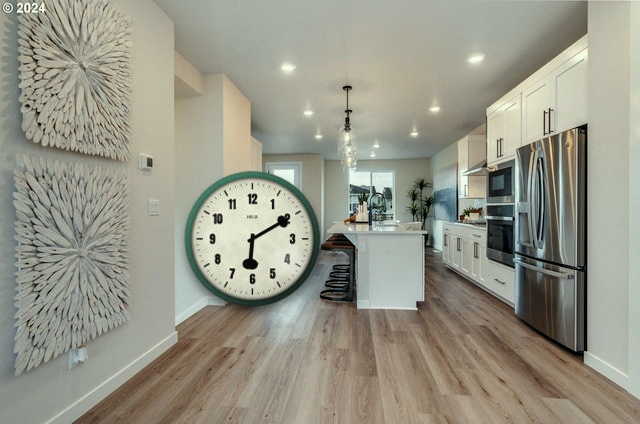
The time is h=6 m=10
